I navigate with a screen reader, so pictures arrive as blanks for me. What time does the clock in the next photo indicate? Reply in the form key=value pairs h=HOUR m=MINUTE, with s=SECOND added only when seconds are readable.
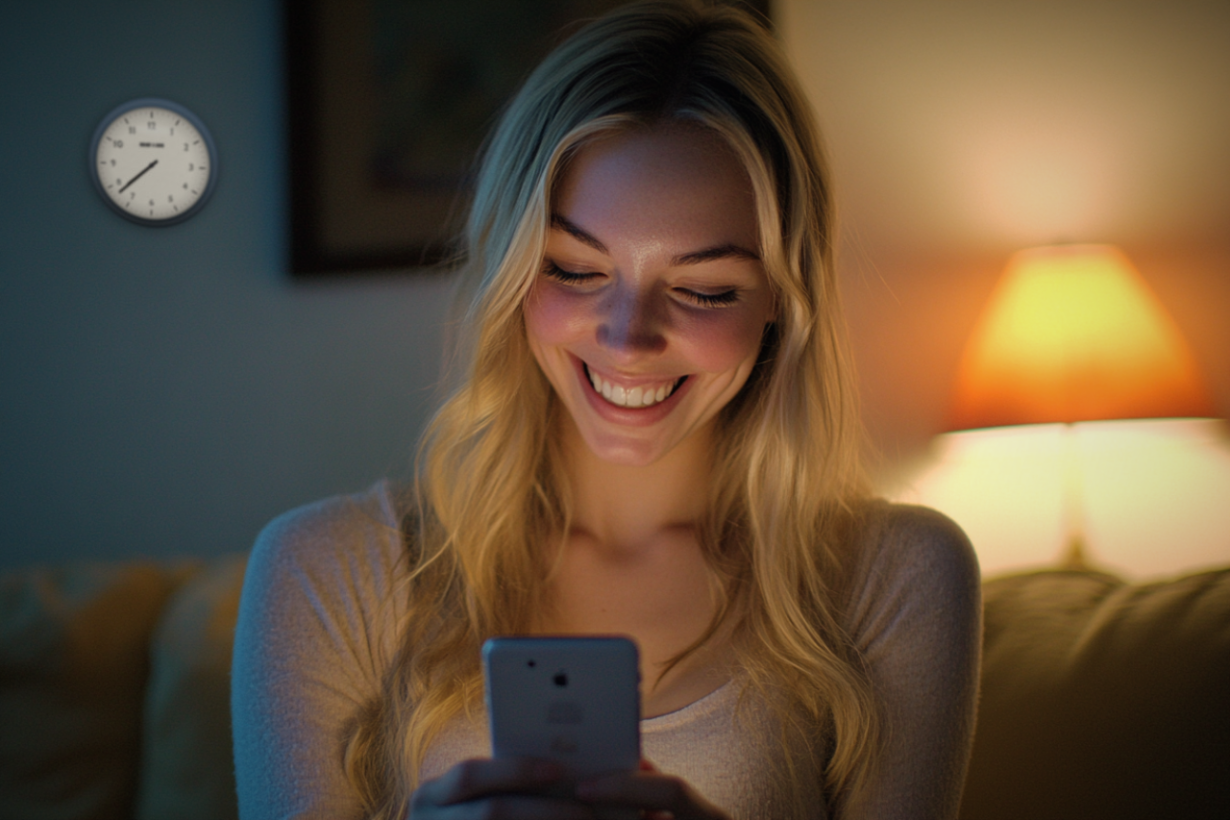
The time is h=7 m=38
